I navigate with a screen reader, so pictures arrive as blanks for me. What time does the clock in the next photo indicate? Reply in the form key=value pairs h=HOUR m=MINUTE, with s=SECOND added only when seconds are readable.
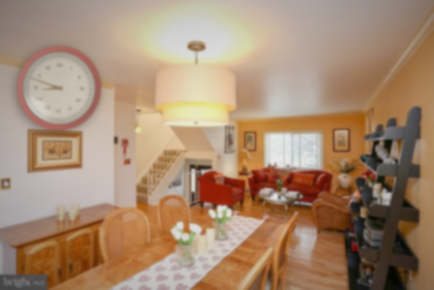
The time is h=8 m=48
